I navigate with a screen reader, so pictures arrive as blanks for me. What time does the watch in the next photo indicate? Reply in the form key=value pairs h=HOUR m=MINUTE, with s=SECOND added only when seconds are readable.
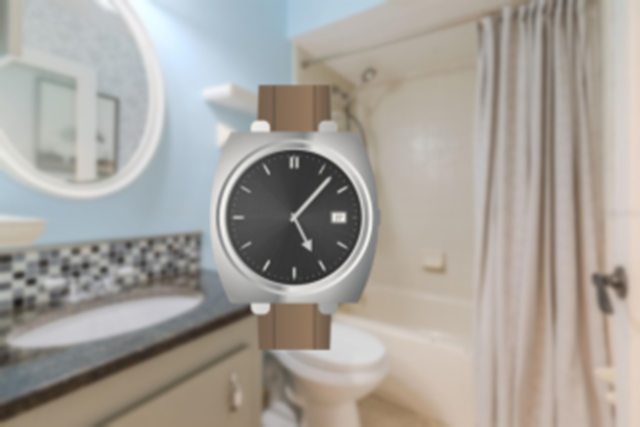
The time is h=5 m=7
